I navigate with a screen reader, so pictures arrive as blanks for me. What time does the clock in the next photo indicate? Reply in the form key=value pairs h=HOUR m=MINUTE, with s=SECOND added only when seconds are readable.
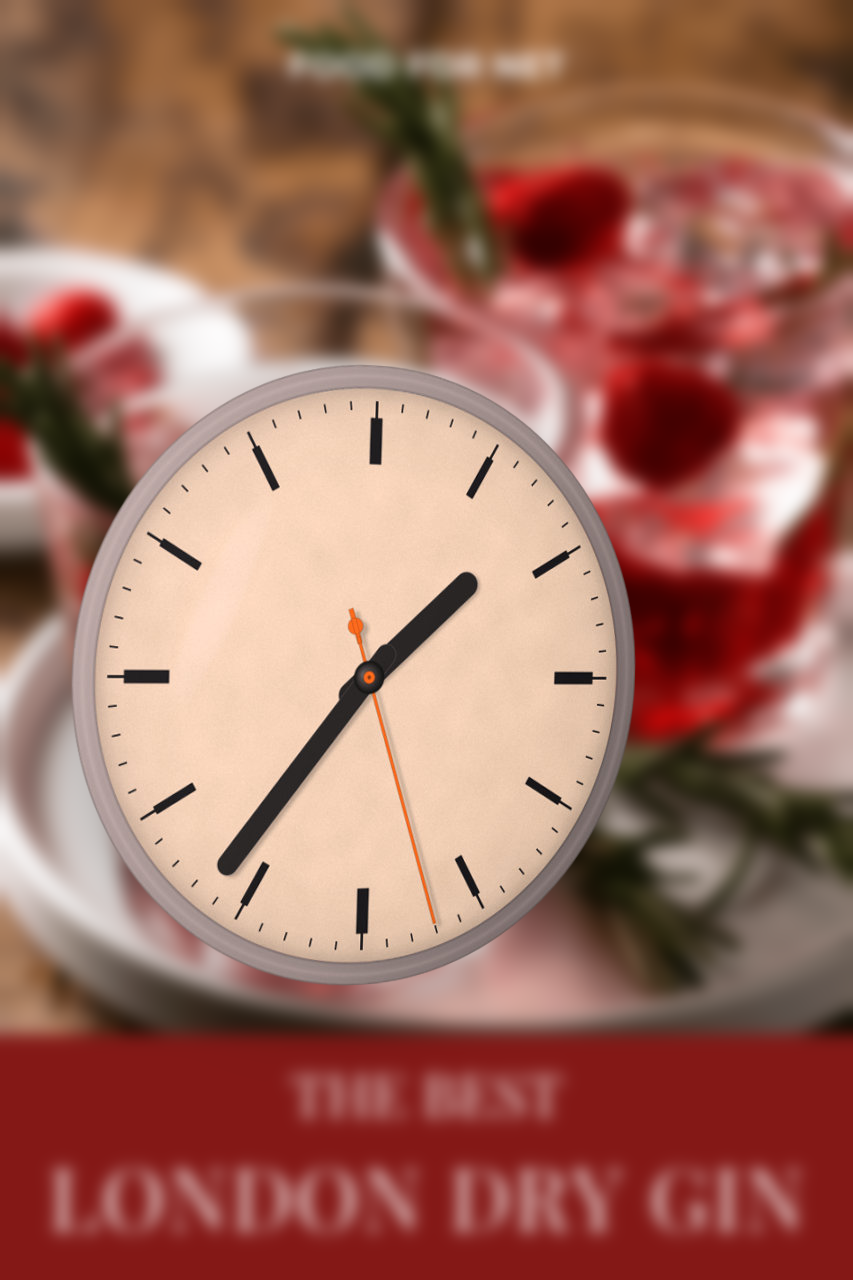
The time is h=1 m=36 s=27
